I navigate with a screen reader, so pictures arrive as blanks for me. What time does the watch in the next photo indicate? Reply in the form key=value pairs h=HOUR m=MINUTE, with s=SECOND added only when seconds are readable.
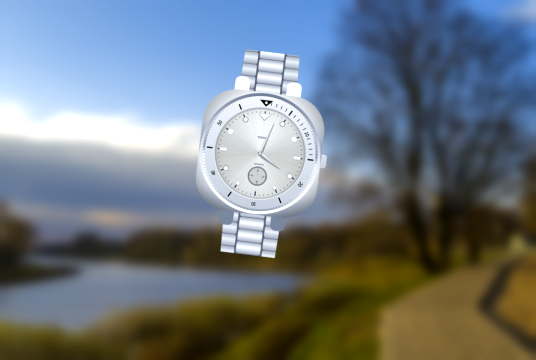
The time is h=4 m=3
